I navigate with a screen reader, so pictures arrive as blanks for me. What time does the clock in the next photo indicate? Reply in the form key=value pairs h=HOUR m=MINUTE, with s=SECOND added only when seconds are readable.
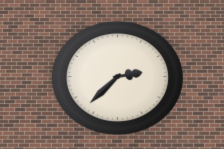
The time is h=2 m=37
